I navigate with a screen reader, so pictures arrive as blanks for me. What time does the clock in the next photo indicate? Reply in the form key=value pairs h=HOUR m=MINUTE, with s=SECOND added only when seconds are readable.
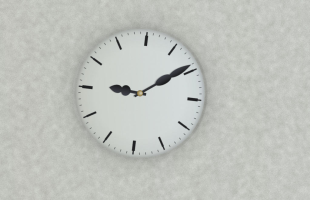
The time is h=9 m=9
